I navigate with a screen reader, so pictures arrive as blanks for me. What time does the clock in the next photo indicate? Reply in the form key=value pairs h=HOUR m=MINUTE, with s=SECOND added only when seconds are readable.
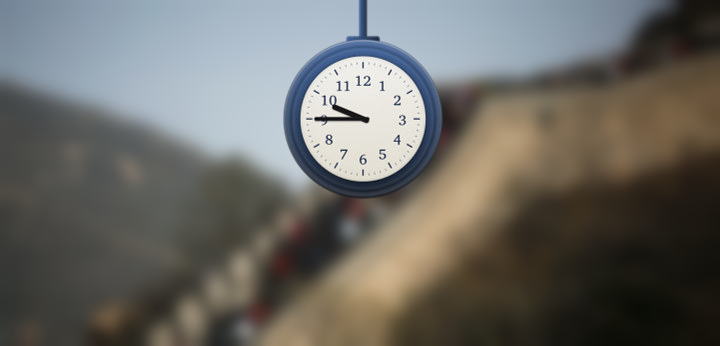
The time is h=9 m=45
